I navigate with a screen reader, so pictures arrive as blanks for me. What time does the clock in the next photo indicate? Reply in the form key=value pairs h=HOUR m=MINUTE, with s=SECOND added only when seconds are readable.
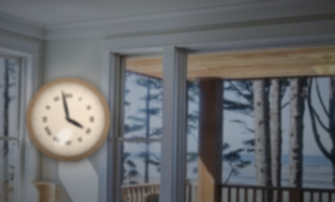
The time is h=3 m=58
